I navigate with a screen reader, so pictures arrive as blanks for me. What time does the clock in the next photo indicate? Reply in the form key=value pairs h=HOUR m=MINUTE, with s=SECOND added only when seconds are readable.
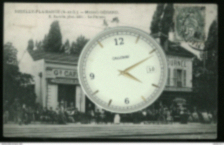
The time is h=4 m=11
